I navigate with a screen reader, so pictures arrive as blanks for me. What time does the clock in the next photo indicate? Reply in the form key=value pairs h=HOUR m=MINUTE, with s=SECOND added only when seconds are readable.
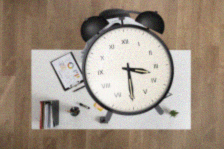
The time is h=3 m=30
